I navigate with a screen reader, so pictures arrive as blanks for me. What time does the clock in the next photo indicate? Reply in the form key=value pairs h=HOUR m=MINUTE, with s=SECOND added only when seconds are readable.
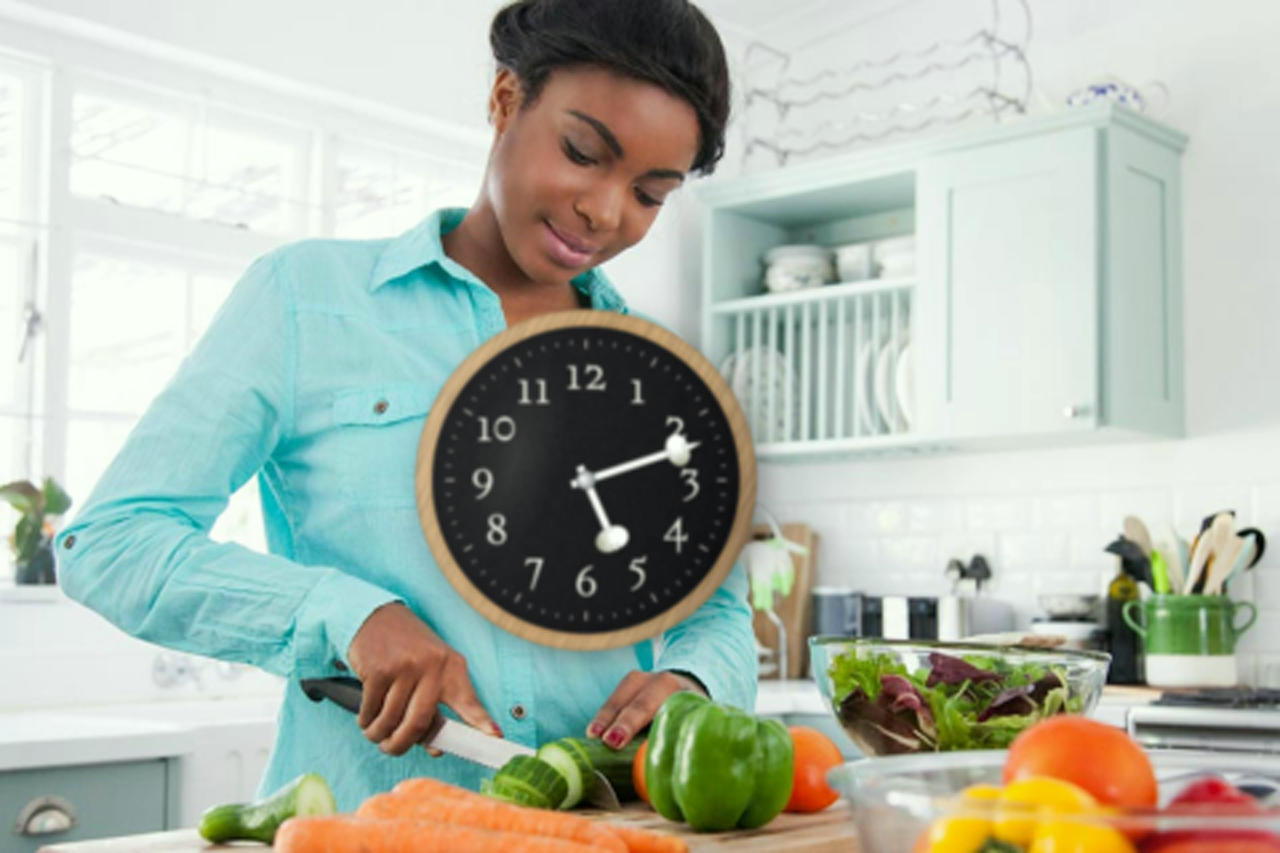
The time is h=5 m=12
